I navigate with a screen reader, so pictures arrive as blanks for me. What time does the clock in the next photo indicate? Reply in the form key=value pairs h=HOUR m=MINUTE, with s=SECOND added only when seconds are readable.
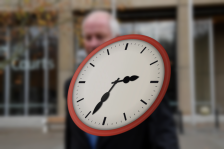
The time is h=2 m=34
